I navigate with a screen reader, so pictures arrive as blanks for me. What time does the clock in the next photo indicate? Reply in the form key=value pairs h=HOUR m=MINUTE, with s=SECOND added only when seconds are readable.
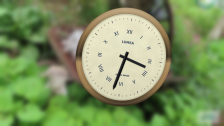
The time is h=3 m=32
